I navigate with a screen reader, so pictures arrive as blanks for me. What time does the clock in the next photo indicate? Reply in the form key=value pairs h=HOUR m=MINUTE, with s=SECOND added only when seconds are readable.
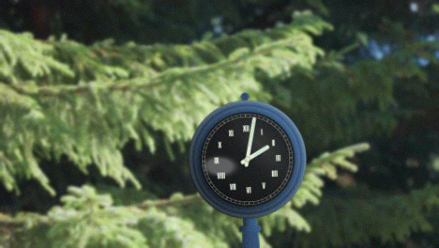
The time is h=2 m=2
